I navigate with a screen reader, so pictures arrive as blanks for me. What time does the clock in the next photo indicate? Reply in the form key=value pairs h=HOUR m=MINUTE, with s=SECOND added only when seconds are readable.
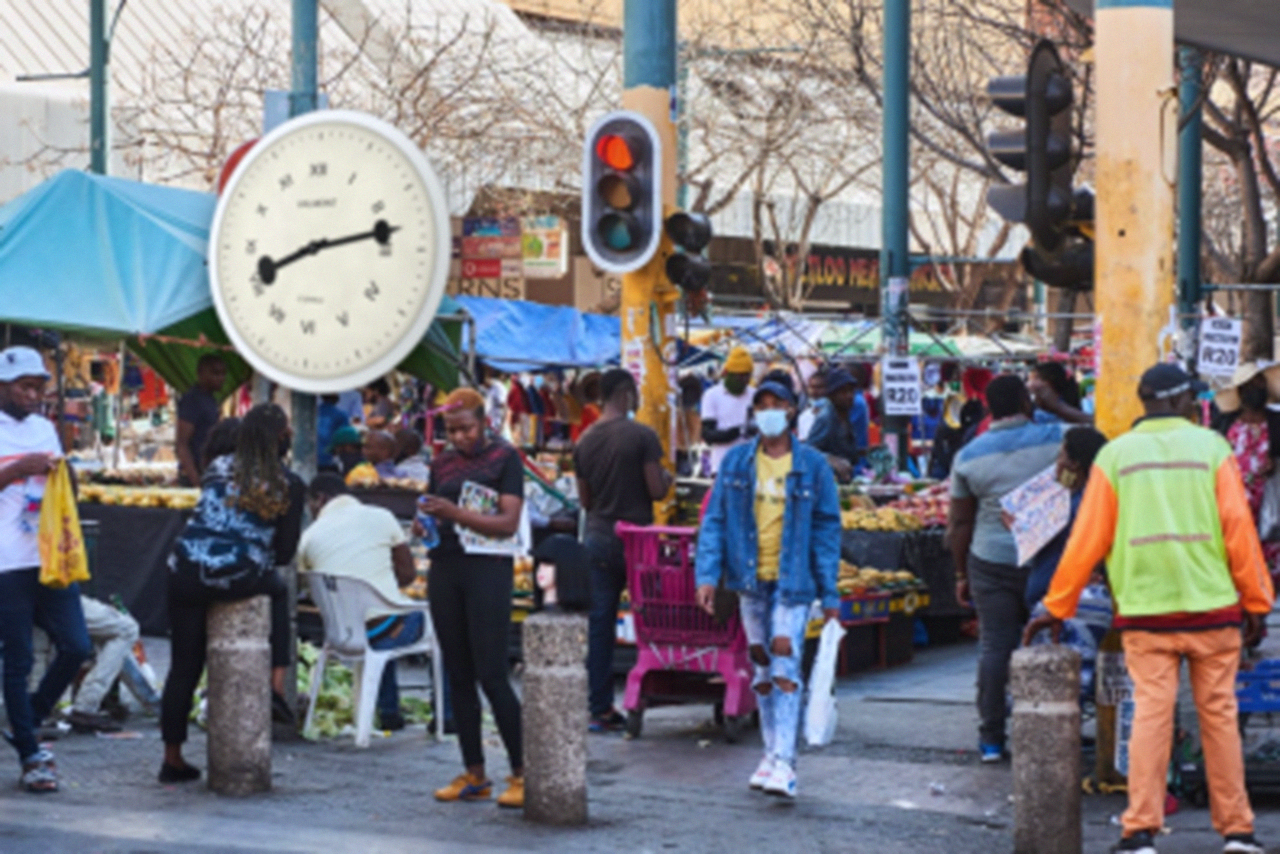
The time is h=8 m=13
